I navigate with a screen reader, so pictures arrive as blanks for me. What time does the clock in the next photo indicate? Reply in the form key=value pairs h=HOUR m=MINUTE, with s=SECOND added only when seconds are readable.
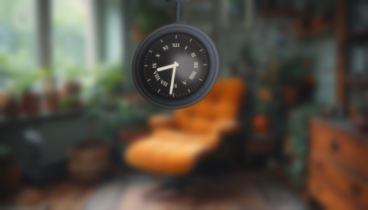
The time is h=8 m=31
